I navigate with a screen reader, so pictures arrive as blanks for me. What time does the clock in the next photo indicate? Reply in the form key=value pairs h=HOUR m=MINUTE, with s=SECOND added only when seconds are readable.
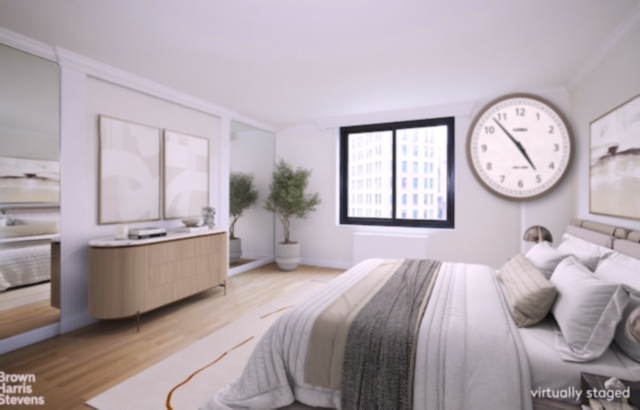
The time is h=4 m=53
